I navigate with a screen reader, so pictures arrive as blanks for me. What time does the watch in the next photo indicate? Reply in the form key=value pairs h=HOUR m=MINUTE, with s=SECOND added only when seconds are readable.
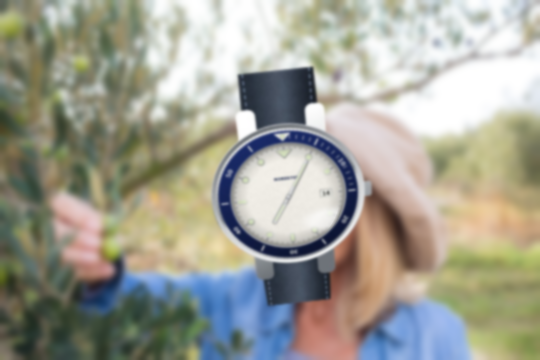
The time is h=7 m=5
